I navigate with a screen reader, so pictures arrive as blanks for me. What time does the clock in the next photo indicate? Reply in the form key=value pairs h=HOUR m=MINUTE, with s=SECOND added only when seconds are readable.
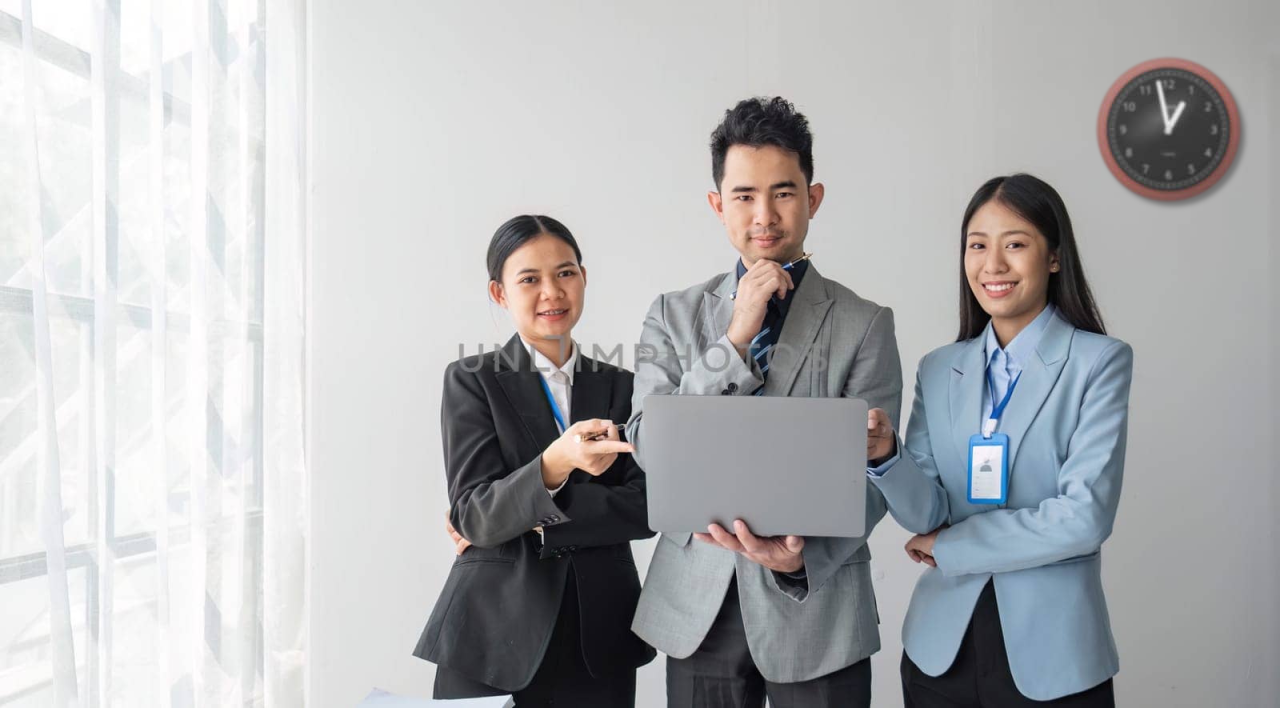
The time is h=12 m=58
